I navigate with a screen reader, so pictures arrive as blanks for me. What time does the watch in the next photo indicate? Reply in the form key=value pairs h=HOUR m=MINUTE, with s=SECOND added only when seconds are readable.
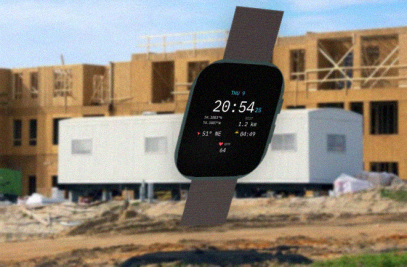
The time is h=20 m=54
